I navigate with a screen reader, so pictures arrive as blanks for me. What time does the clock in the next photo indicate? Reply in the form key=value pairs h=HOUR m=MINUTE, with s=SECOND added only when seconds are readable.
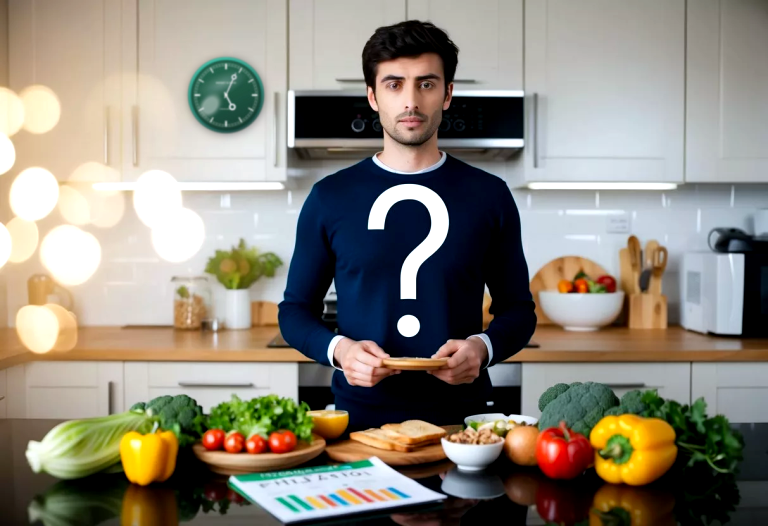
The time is h=5 m=4
